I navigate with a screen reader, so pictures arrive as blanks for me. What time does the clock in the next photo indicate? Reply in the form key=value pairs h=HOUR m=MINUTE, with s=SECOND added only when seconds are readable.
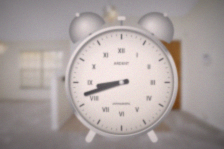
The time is h=8 m=42
